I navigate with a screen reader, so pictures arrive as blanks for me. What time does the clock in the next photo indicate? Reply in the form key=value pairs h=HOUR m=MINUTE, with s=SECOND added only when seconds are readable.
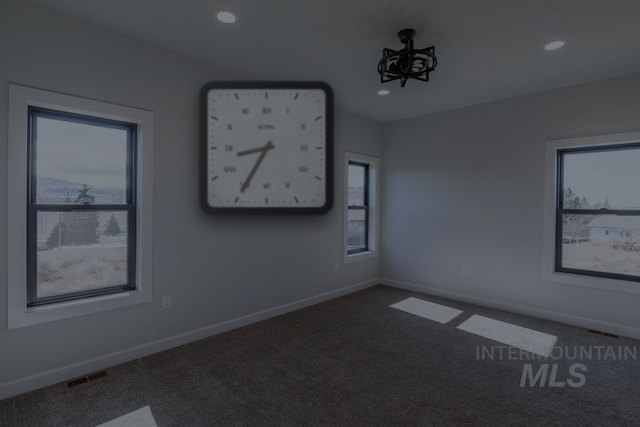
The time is h=8 m=35
